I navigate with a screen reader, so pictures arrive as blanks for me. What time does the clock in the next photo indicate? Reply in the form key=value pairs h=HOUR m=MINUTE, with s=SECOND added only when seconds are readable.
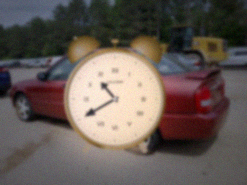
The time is h=10 m=40
